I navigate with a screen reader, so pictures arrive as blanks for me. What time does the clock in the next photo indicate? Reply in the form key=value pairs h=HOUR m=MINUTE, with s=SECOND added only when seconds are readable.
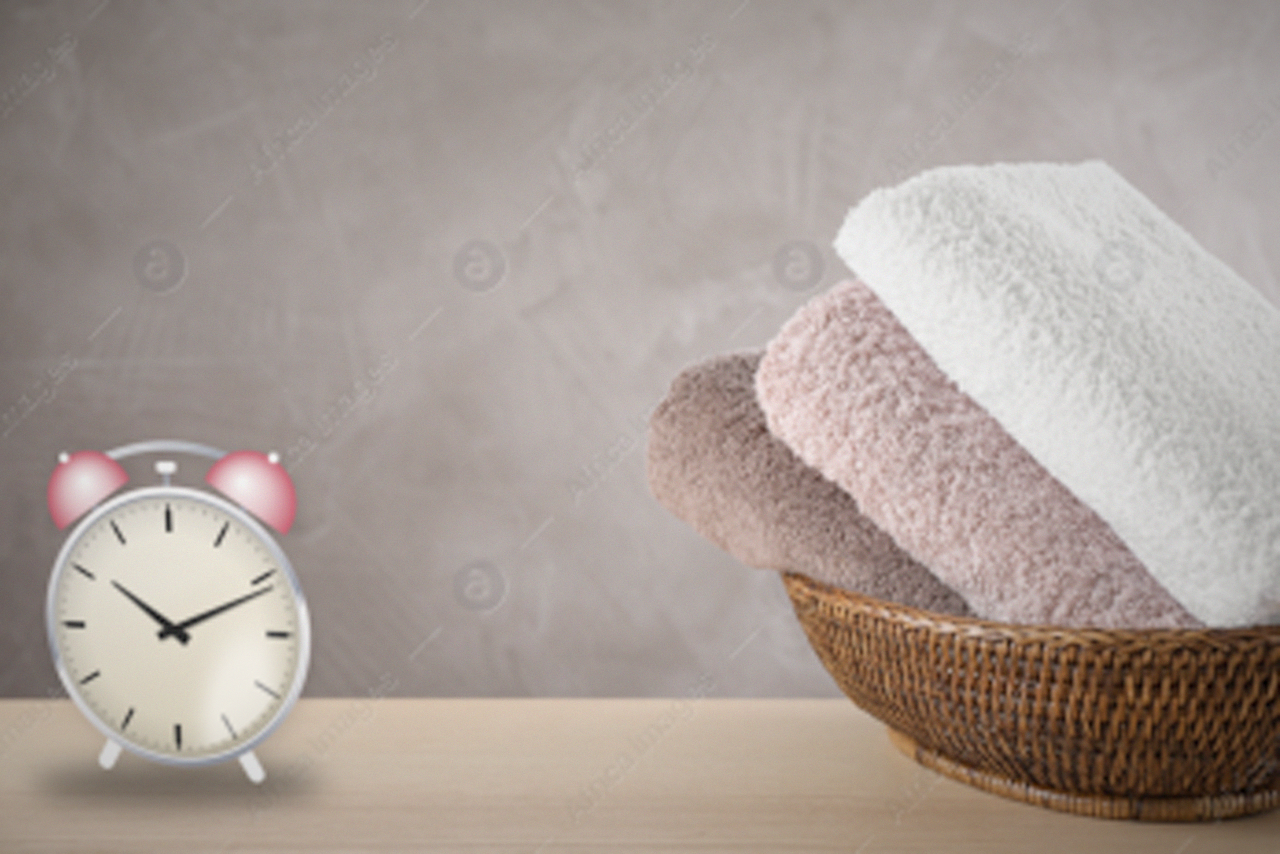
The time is h=10 m=11
